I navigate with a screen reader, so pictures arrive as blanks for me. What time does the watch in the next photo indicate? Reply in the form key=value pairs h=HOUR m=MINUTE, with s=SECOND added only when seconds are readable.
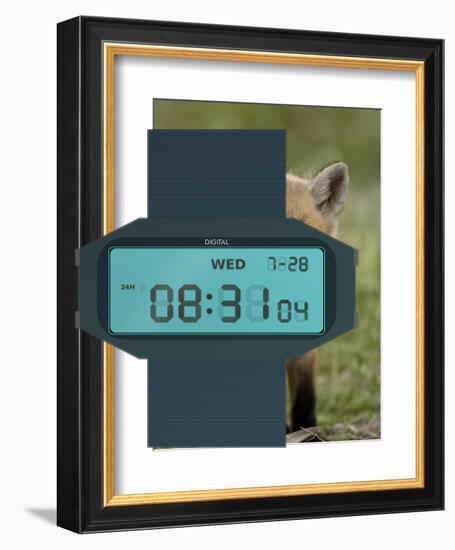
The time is h=8 m=31 s=4
